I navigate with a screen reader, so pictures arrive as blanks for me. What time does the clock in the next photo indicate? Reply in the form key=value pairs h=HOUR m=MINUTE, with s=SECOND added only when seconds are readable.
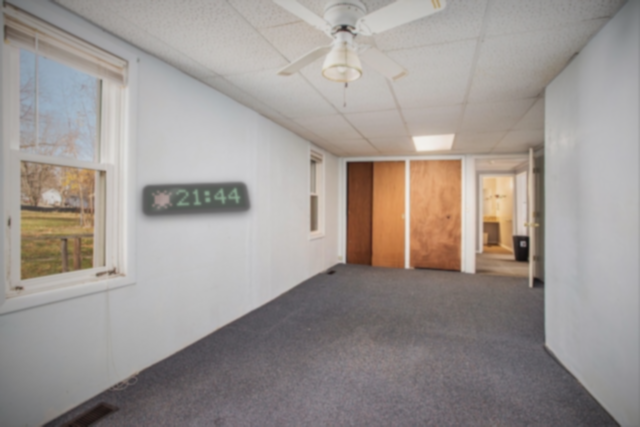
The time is h=21 m=44
